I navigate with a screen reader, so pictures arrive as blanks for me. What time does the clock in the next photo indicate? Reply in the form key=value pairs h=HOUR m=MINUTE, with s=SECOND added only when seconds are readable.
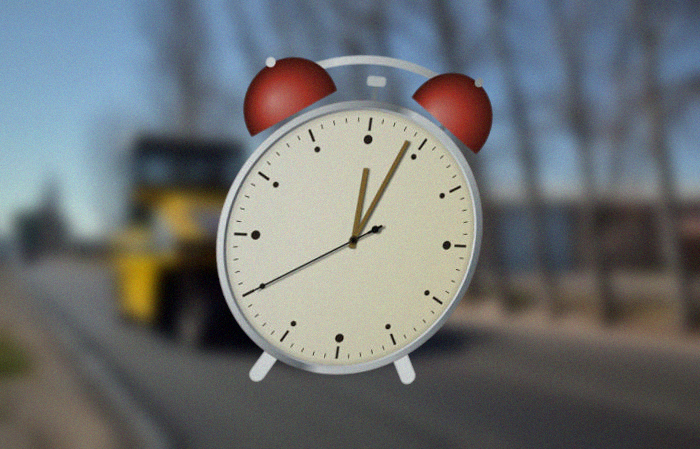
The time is h=12 m=3 s=40
